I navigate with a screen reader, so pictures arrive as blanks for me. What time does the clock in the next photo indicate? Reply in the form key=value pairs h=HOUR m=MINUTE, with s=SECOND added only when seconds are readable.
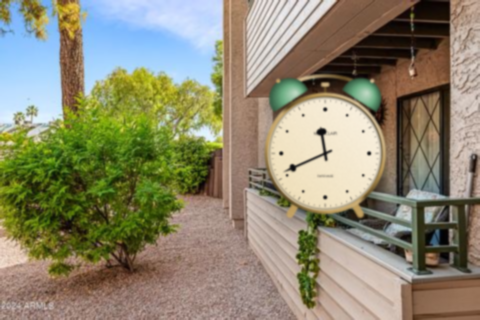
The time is h=11 m=41
